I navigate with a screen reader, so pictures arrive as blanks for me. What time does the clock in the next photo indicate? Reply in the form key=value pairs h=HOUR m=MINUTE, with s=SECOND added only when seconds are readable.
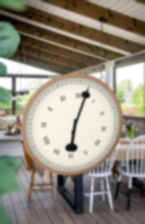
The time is h=6 m=2
